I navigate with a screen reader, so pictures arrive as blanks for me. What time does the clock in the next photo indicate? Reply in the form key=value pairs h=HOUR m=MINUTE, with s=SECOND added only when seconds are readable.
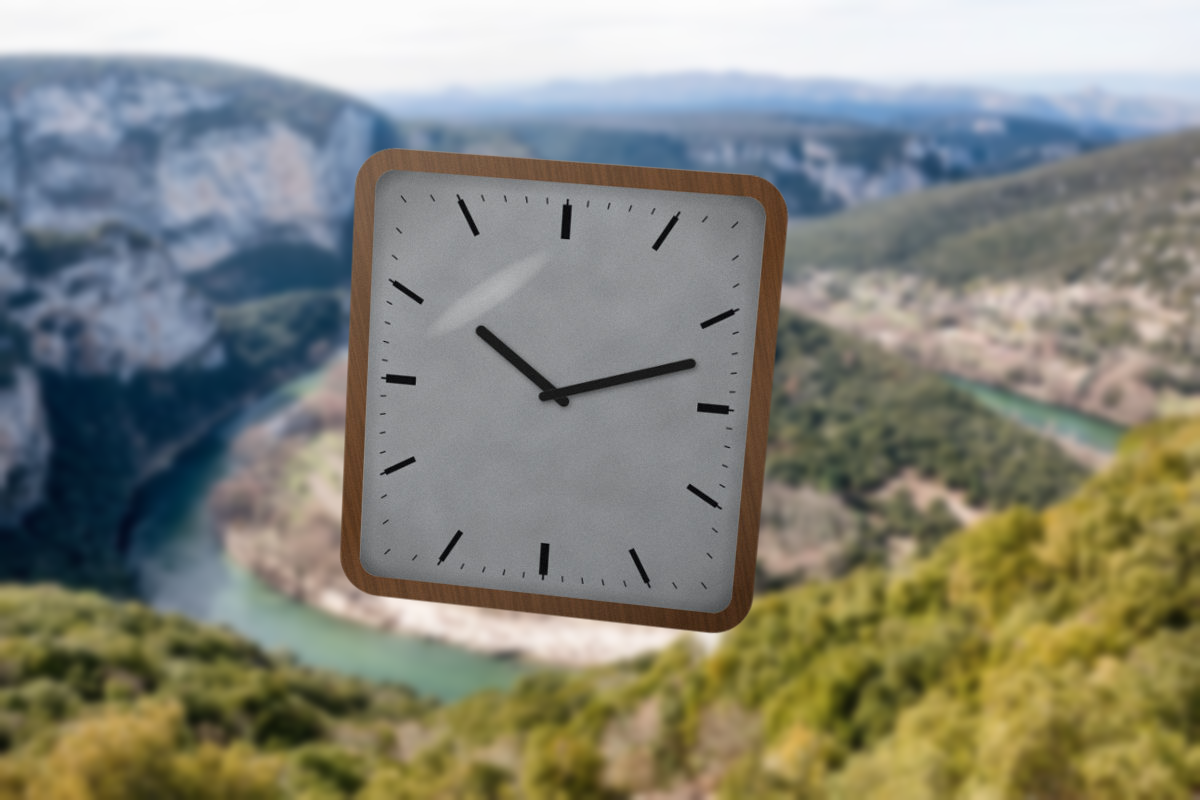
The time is h=10 m=12
